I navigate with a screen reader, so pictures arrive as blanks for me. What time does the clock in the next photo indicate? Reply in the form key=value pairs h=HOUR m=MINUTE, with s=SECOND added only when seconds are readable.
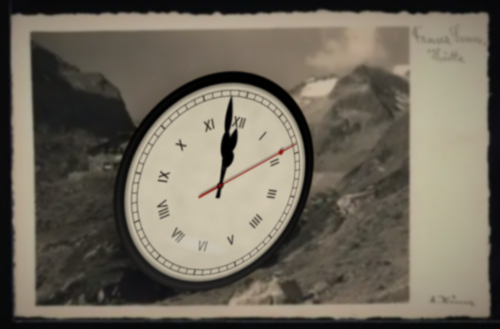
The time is h=11 m=58 s=9
